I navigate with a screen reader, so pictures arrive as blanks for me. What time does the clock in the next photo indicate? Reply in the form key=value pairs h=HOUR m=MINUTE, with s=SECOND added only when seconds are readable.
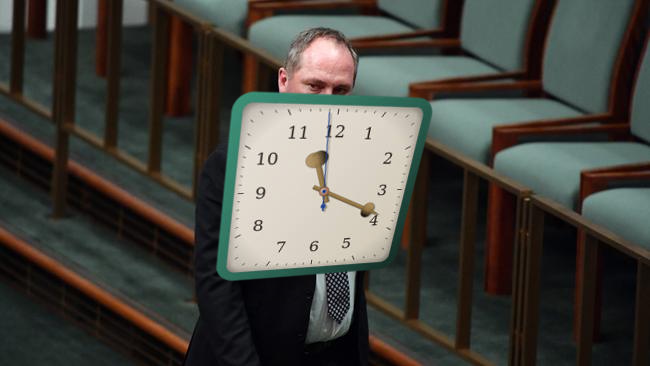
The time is h=11 m=18 s=59
